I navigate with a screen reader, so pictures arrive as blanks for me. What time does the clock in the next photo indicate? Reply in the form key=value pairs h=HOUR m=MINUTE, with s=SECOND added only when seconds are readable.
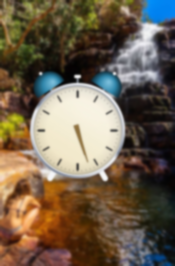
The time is h=5 m=27
